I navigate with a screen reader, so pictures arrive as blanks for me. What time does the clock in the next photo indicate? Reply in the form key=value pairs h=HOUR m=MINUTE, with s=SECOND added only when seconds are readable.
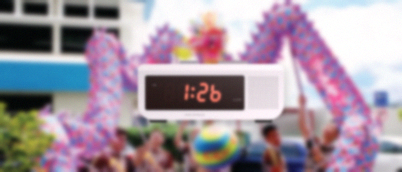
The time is h=1 m=26
